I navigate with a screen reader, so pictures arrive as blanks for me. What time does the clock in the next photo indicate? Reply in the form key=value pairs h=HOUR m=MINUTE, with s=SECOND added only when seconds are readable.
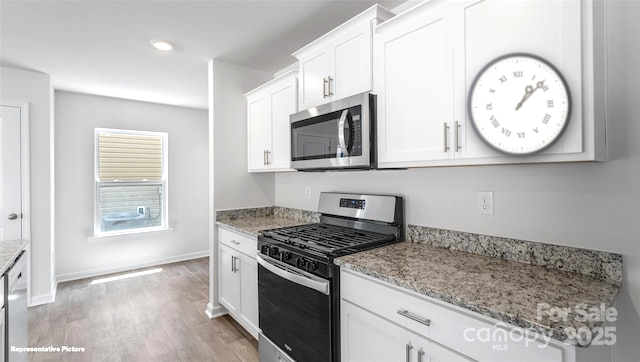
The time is h=1 m=8
